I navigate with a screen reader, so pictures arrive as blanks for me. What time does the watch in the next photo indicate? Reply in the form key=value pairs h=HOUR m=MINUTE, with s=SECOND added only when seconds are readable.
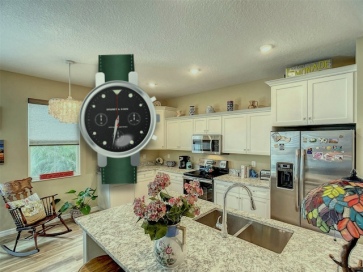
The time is h=6 m=32
